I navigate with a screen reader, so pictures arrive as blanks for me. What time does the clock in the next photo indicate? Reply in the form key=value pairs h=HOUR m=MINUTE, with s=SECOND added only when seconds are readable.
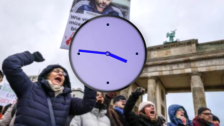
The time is h=3 m=46
